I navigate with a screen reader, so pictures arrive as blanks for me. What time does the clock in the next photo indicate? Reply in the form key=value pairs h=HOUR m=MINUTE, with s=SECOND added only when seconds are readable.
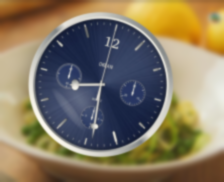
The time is h=8 m=29
